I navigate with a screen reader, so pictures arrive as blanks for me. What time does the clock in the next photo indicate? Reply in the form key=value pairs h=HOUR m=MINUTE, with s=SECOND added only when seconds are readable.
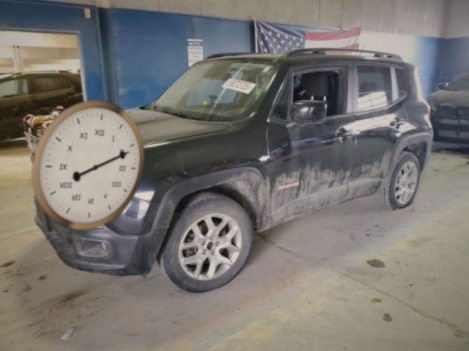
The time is h=8 m=11
